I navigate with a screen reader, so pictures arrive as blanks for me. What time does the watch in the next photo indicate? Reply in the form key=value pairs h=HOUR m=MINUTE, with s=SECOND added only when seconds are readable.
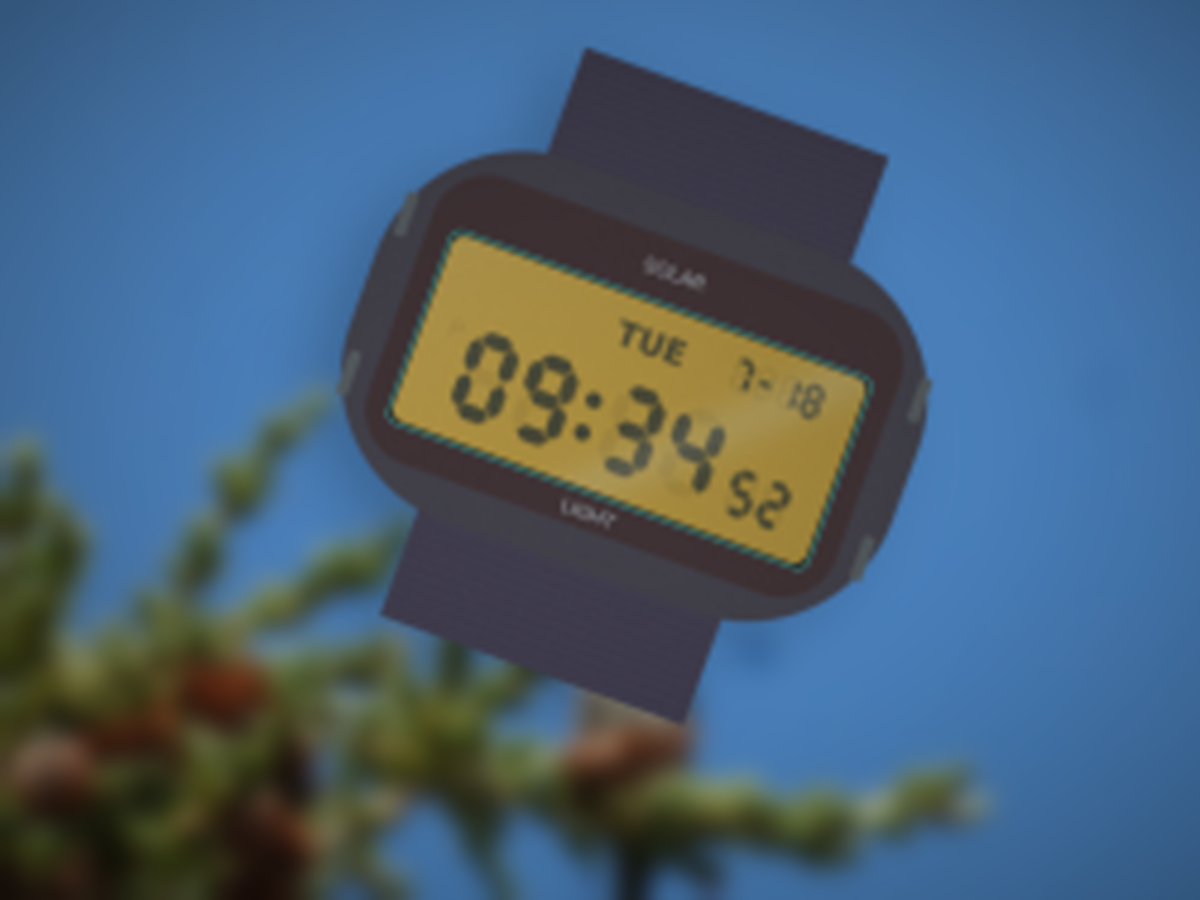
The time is h=9 m=34 s=52
